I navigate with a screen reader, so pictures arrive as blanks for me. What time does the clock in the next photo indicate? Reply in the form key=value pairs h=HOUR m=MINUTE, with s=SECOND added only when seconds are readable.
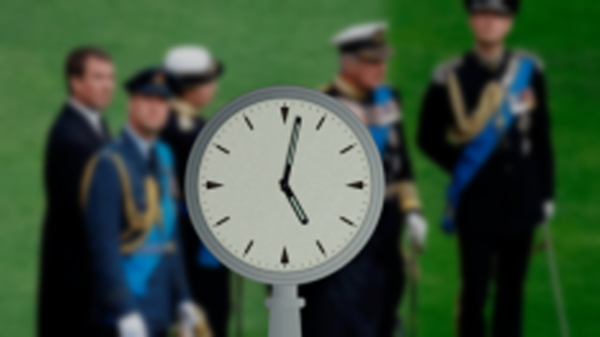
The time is h=5 m=2
